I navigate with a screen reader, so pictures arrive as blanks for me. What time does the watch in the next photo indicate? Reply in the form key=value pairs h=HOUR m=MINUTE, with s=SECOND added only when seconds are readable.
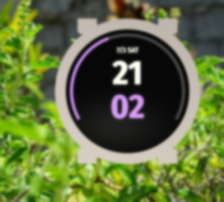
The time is h=21 m=2
